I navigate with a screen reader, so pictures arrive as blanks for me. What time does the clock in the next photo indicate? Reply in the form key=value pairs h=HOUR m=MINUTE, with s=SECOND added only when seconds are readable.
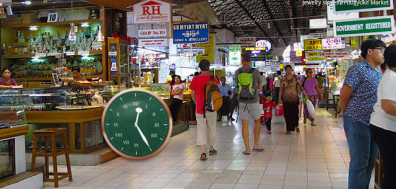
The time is h=12 m=25
